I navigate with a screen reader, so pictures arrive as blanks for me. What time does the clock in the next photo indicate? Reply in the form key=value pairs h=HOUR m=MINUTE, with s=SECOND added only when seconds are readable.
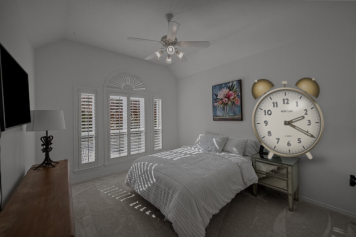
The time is h=2 m=20
